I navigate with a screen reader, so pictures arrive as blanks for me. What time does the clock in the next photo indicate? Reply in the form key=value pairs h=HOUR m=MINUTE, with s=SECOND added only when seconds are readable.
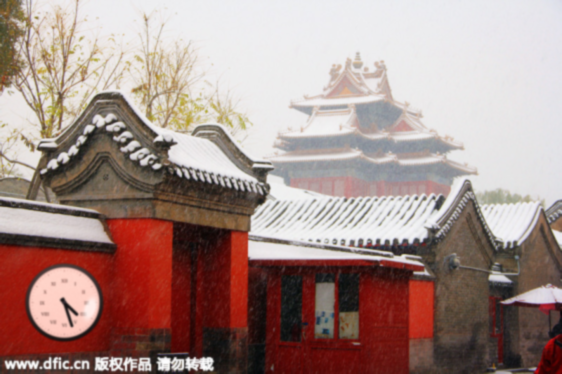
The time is h=4 m=27
